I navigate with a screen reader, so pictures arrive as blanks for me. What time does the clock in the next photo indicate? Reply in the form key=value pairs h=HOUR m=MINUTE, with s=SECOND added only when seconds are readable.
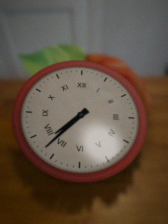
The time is h=7 m=37
